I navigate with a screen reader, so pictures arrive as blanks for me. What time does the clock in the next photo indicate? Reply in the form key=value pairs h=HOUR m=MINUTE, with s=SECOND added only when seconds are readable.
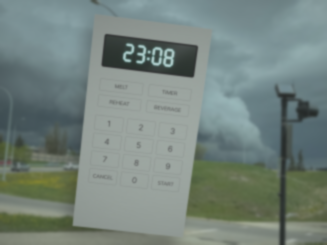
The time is h=23 m=8
